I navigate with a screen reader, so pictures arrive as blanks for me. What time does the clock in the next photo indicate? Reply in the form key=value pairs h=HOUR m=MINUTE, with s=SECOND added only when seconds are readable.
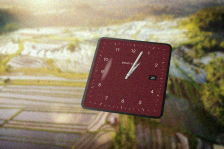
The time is h=1 m=3
